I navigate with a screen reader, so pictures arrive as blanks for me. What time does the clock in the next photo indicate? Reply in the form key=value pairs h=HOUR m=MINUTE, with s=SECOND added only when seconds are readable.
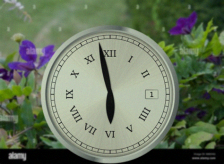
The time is h=5 m=58
